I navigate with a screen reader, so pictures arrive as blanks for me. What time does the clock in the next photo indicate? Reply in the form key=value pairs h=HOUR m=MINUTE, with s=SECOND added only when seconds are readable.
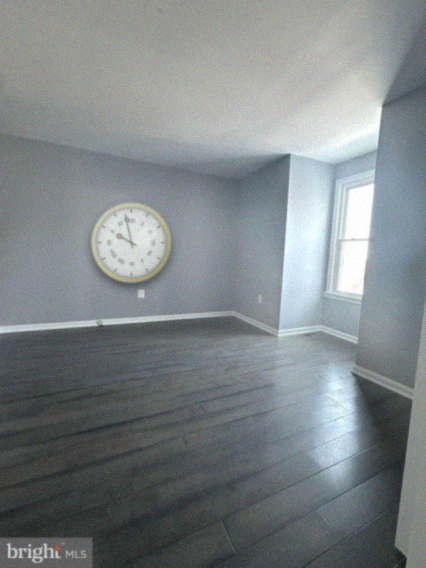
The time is h=9 m=58
